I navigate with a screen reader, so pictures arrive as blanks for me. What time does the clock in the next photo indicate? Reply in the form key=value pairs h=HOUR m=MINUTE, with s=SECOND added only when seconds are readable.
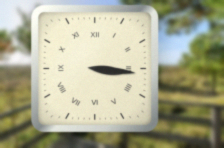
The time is h=3 m=16
